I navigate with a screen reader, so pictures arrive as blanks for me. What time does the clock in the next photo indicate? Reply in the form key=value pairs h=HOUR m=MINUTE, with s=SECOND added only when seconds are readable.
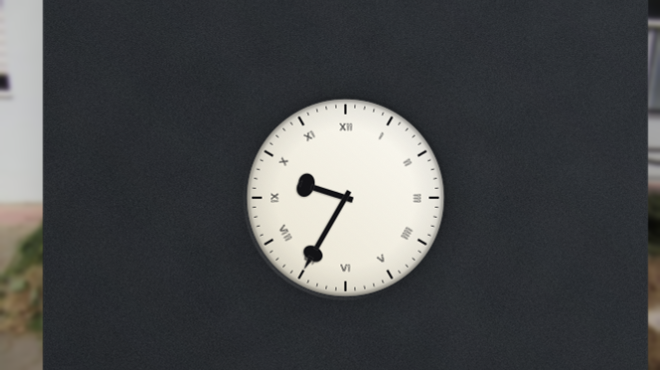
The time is h=9 m=35
